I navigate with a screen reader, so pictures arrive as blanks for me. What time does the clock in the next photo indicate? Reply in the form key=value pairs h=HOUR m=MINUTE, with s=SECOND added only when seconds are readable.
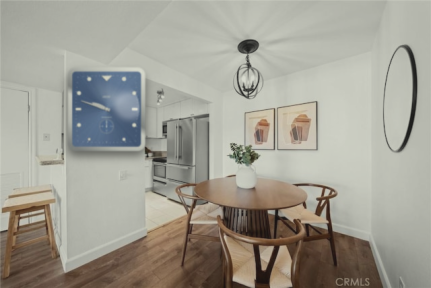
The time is h=9 m=48
